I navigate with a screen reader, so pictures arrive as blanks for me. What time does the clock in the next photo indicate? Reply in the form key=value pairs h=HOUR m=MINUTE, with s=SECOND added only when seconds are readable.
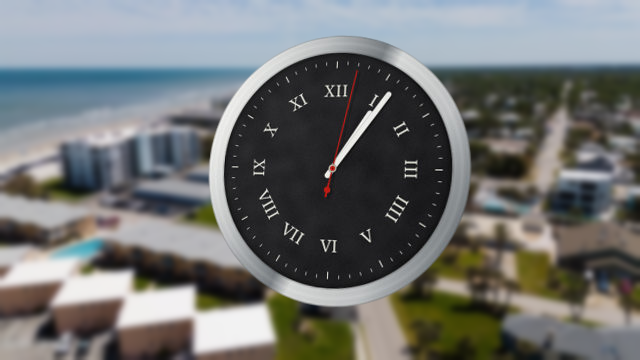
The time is h=1 m=6 s=2
